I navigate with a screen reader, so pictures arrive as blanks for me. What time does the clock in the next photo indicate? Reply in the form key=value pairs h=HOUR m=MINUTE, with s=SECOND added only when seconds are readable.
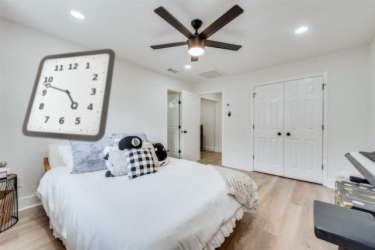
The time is h=4 m=48
